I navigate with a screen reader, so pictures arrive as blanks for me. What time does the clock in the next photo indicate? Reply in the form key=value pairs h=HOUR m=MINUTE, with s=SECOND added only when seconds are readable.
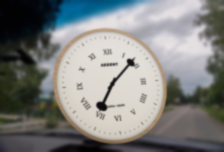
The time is h=7 m=8
